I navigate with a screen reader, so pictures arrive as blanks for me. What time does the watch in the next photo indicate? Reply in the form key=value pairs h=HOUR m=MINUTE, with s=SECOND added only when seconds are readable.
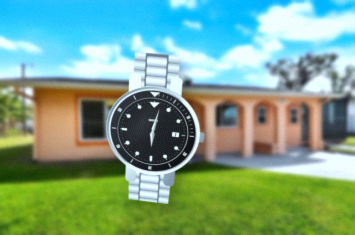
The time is h=6 m=2
